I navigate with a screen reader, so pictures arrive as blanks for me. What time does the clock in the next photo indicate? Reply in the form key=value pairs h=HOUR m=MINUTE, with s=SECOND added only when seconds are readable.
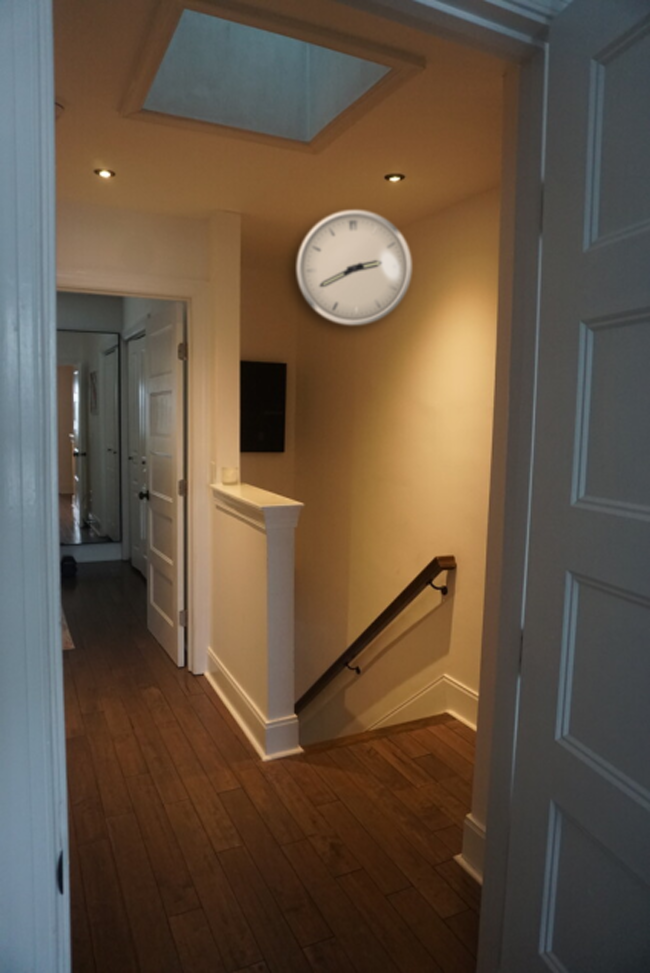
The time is h=2 m=41
